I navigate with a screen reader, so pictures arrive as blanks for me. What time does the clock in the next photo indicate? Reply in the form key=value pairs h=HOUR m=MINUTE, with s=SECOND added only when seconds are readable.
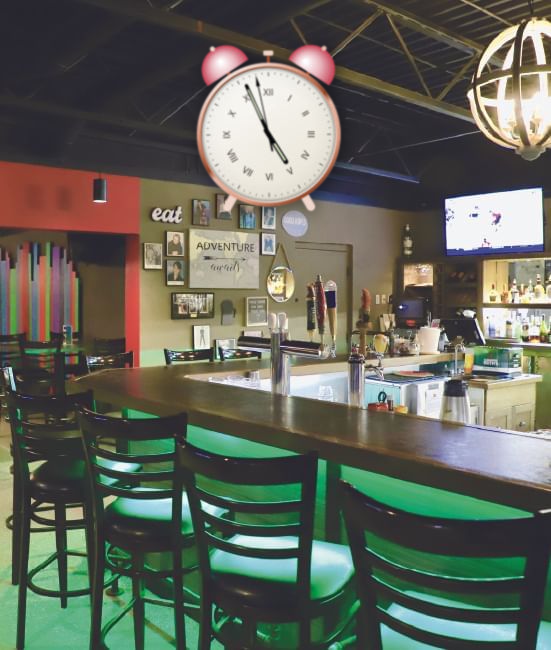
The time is h=4 m=55 s=58
